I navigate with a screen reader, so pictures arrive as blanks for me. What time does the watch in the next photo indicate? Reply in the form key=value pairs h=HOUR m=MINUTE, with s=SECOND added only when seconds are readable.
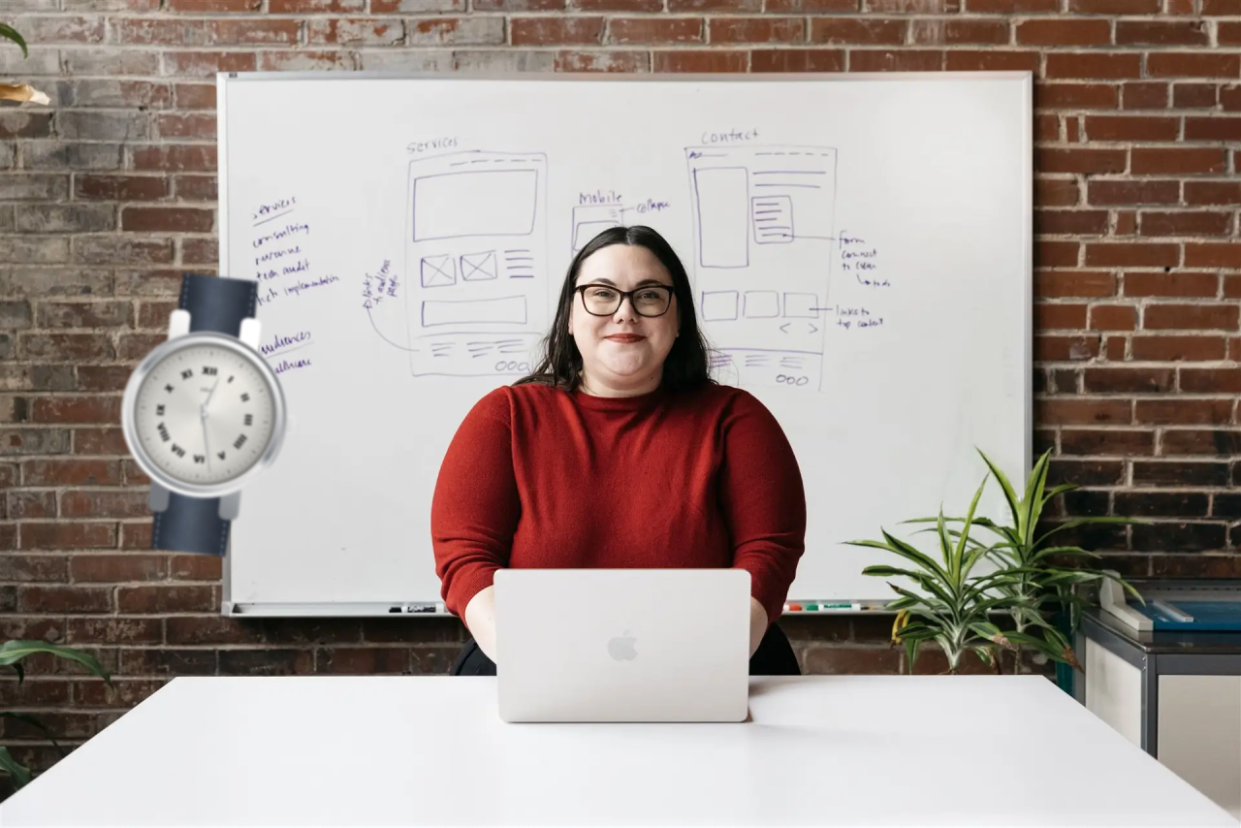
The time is h=12 m=28
